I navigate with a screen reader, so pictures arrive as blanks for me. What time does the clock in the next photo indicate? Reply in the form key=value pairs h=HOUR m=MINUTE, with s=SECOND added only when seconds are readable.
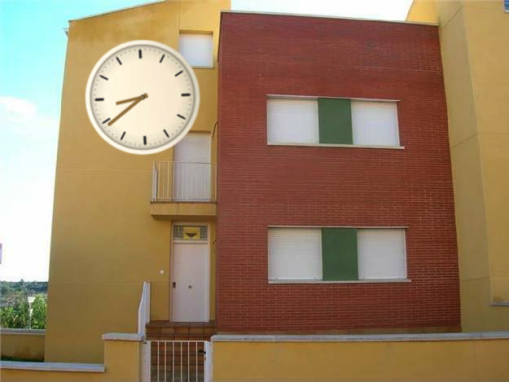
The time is h=8 m=39
